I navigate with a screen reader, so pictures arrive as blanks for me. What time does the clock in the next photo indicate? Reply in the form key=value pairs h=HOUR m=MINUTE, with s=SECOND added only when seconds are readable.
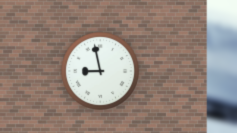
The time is h=8 m=58
